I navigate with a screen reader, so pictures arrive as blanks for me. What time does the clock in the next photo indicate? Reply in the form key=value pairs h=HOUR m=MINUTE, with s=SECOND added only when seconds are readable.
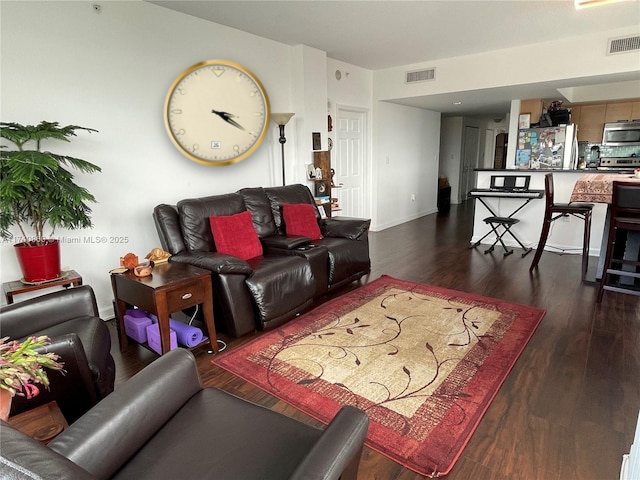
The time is h=3 m=20
